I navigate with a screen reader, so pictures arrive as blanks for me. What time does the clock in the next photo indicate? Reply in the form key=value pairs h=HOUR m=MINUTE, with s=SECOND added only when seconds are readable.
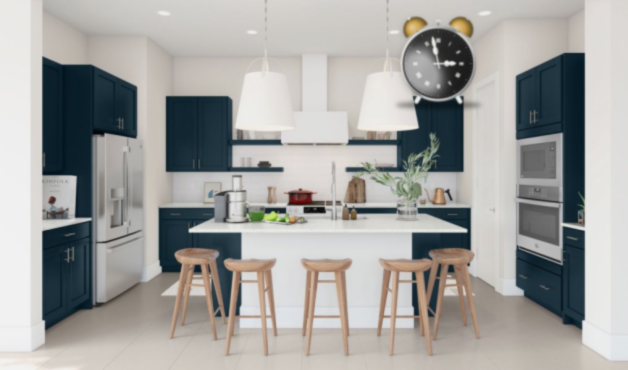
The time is h=2 m=58
